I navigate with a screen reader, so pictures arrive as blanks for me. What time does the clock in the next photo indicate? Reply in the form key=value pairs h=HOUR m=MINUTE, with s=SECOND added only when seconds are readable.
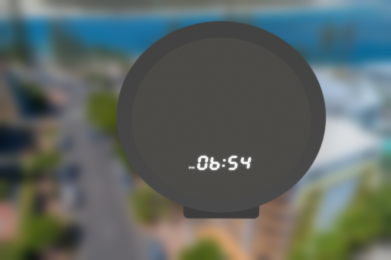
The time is h=6 m=54
